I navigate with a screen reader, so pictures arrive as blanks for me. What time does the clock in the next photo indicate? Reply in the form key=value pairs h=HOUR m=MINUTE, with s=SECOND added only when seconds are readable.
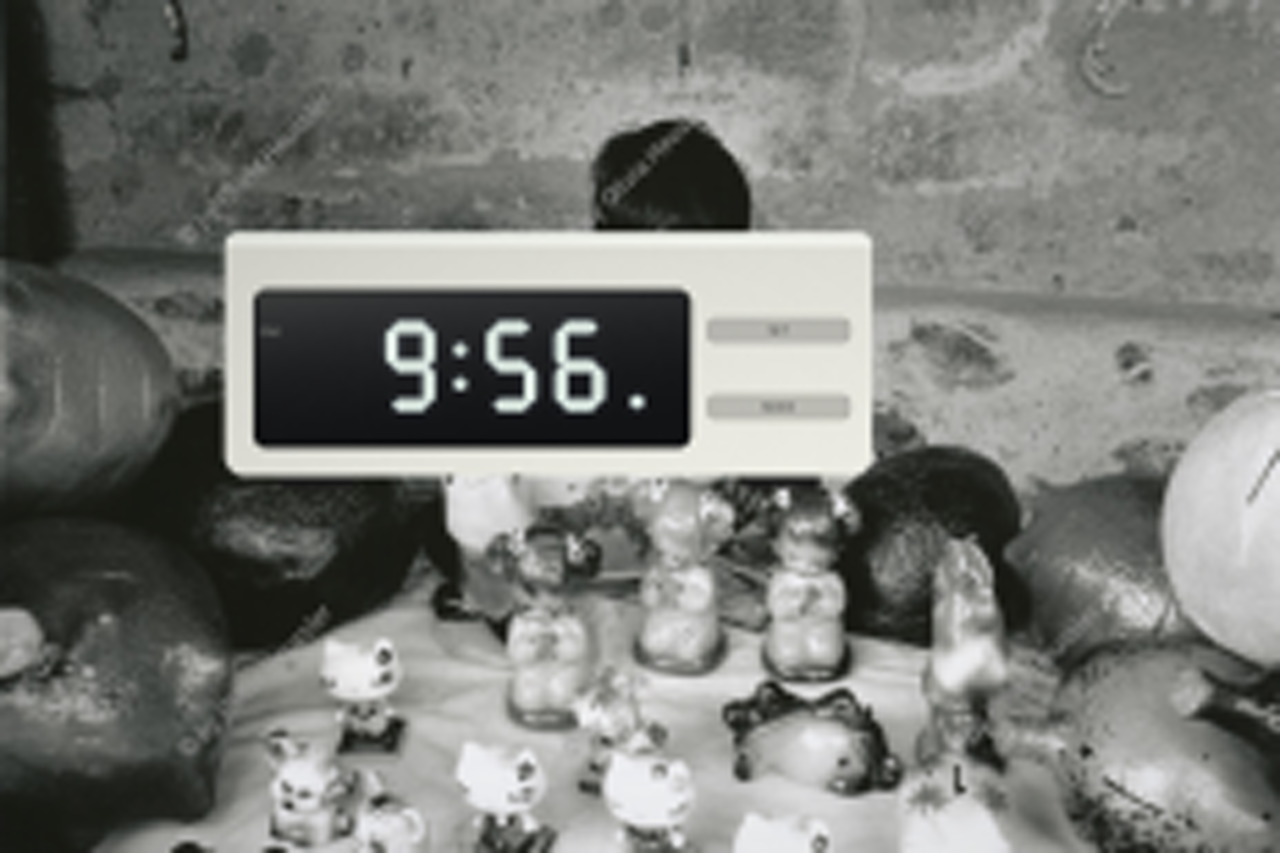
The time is h=9 m=56
